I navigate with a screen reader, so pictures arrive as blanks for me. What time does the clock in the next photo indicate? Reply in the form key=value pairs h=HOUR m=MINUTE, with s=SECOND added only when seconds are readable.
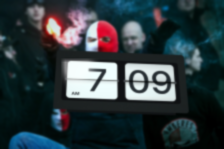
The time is h=7 m=9
